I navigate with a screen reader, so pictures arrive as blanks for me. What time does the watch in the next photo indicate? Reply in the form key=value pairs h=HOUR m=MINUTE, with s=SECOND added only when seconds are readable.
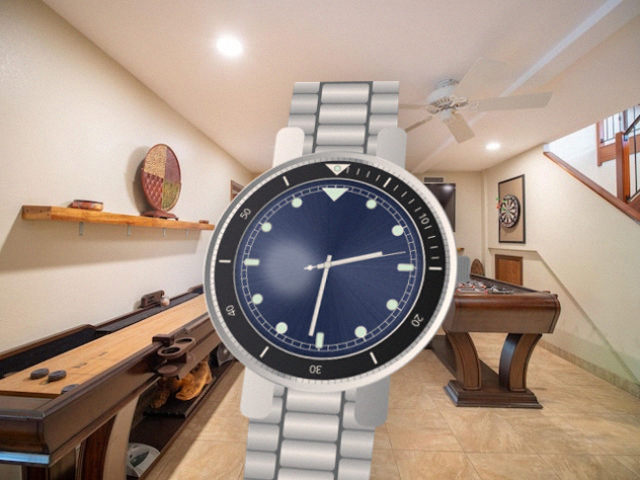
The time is h=2 m=31 s=13
